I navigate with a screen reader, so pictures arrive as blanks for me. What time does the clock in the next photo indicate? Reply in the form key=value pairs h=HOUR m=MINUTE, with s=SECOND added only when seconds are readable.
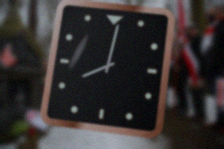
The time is h=8 m=1
